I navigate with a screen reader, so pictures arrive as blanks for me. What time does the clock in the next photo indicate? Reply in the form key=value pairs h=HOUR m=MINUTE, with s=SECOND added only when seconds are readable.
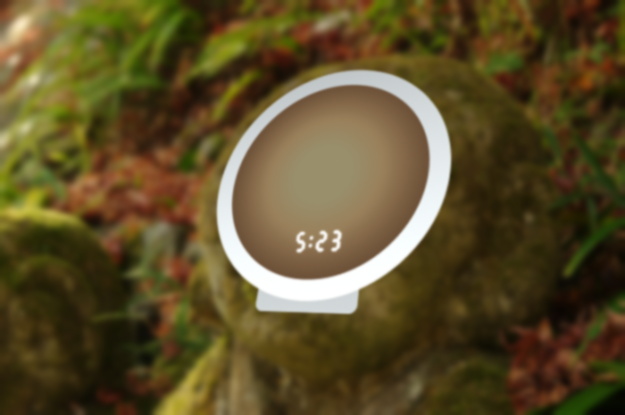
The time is h=5 m=23
